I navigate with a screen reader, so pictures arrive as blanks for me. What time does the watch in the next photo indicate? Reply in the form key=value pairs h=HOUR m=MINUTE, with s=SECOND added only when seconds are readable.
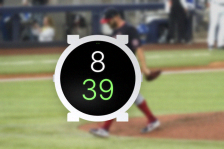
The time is h=8 m=39
